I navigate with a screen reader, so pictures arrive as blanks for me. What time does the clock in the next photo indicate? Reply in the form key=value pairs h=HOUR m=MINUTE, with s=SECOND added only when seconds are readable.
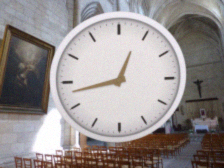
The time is h=12 m=43
